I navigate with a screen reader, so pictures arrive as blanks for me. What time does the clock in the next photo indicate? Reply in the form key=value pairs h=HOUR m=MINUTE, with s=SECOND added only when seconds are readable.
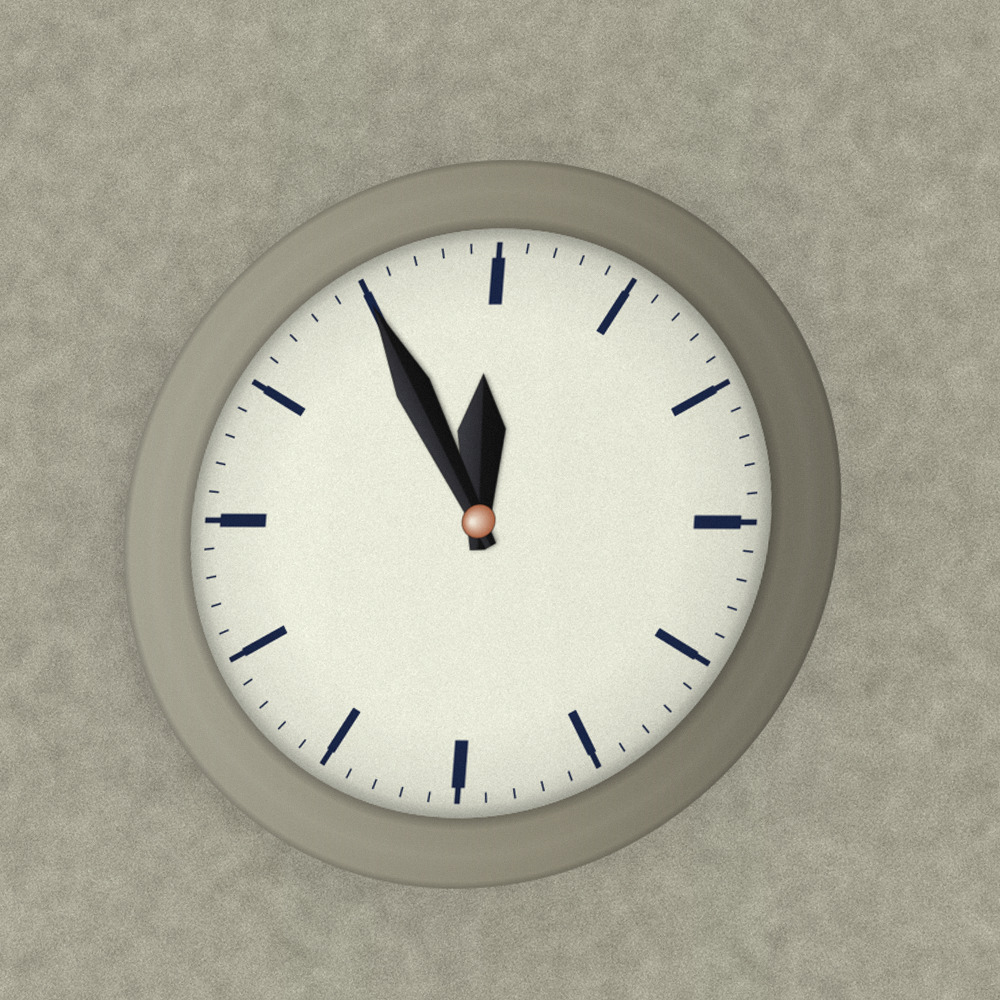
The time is h=11 m=55
